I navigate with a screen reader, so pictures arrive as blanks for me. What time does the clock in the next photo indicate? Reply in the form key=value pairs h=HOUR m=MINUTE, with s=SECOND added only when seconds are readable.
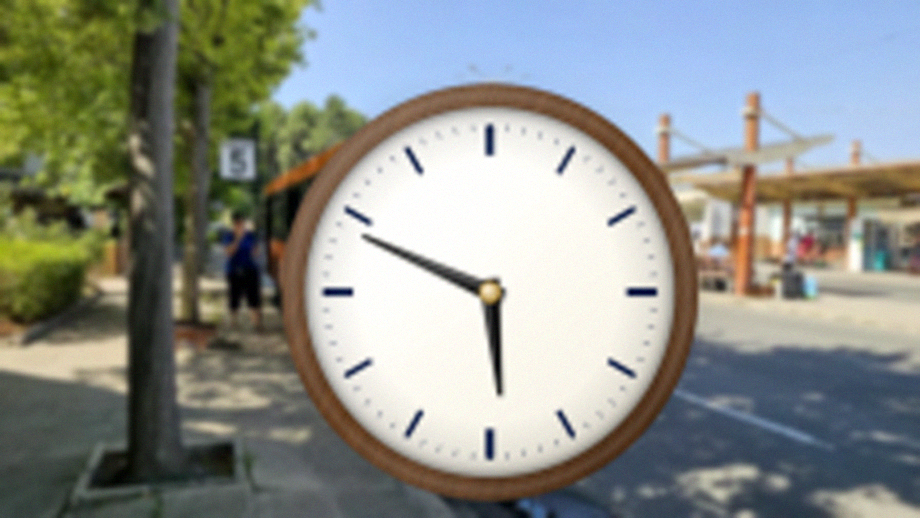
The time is h=5 m=49
